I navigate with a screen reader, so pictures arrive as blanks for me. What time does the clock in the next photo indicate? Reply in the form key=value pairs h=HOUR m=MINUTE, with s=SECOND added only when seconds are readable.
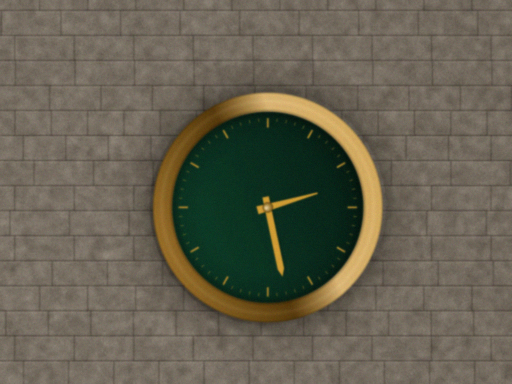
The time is h=2 m=28
